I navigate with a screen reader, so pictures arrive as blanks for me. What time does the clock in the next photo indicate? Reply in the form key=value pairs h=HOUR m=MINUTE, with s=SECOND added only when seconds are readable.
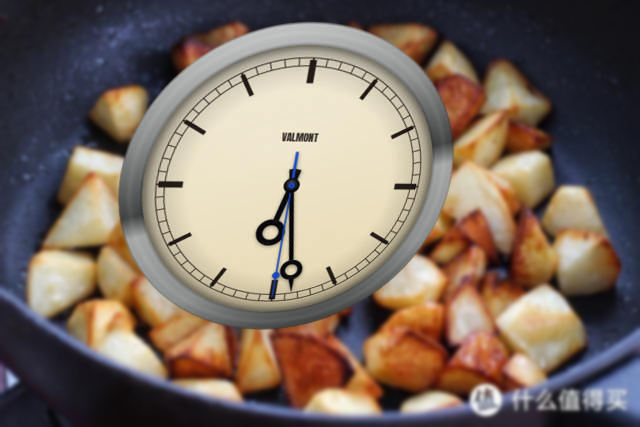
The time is h=6 m=28 s=30
